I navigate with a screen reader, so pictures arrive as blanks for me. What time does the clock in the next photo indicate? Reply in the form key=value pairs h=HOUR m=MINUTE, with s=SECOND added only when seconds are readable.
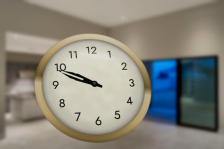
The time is h=9 m=49
